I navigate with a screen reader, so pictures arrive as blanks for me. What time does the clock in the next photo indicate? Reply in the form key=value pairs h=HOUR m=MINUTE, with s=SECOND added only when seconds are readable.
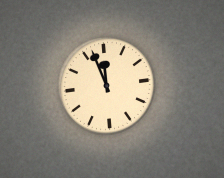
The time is h=11 m=57
